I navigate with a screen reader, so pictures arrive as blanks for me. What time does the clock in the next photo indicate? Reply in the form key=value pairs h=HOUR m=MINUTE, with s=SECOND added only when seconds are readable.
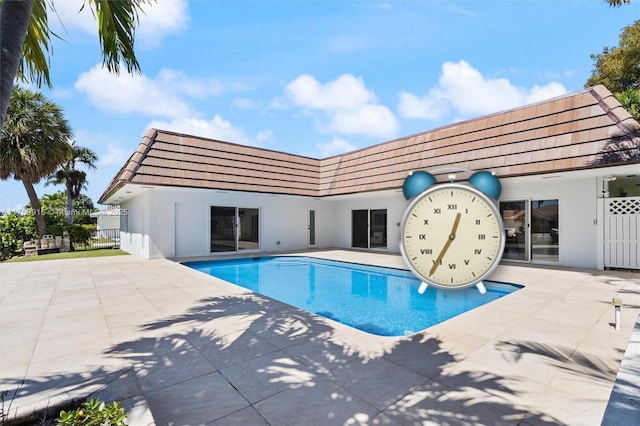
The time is h=12 m=35
